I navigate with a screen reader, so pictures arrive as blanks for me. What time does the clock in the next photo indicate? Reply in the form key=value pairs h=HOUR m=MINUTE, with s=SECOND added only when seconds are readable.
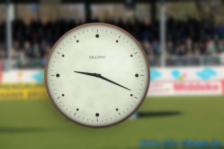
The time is h=9 m=19
